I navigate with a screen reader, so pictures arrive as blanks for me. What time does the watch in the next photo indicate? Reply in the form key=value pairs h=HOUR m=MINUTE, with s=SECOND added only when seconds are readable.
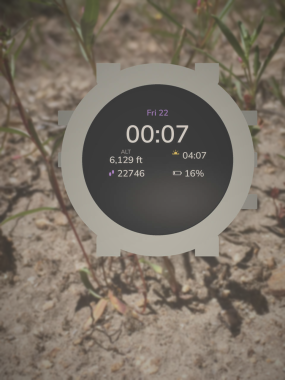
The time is h=0 m=7
